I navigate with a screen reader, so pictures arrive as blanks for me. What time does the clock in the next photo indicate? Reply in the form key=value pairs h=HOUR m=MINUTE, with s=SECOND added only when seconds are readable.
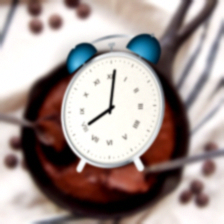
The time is h=8 m=1
